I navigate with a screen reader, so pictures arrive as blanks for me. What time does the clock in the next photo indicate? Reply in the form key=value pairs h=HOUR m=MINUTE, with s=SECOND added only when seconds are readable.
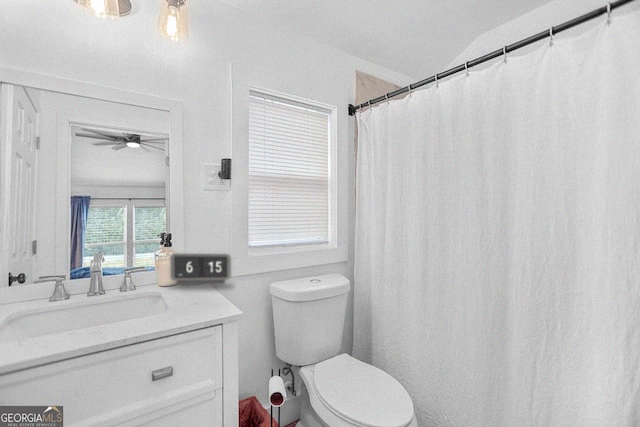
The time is h=6 m=15
